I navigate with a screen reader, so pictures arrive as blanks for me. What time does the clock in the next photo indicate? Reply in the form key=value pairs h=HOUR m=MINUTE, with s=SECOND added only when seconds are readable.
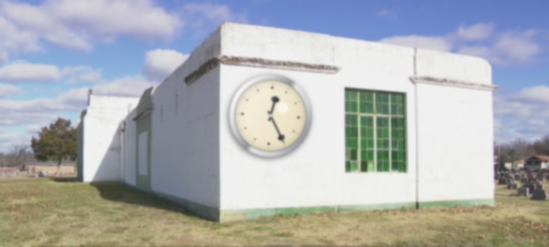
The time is h=12 m=25
